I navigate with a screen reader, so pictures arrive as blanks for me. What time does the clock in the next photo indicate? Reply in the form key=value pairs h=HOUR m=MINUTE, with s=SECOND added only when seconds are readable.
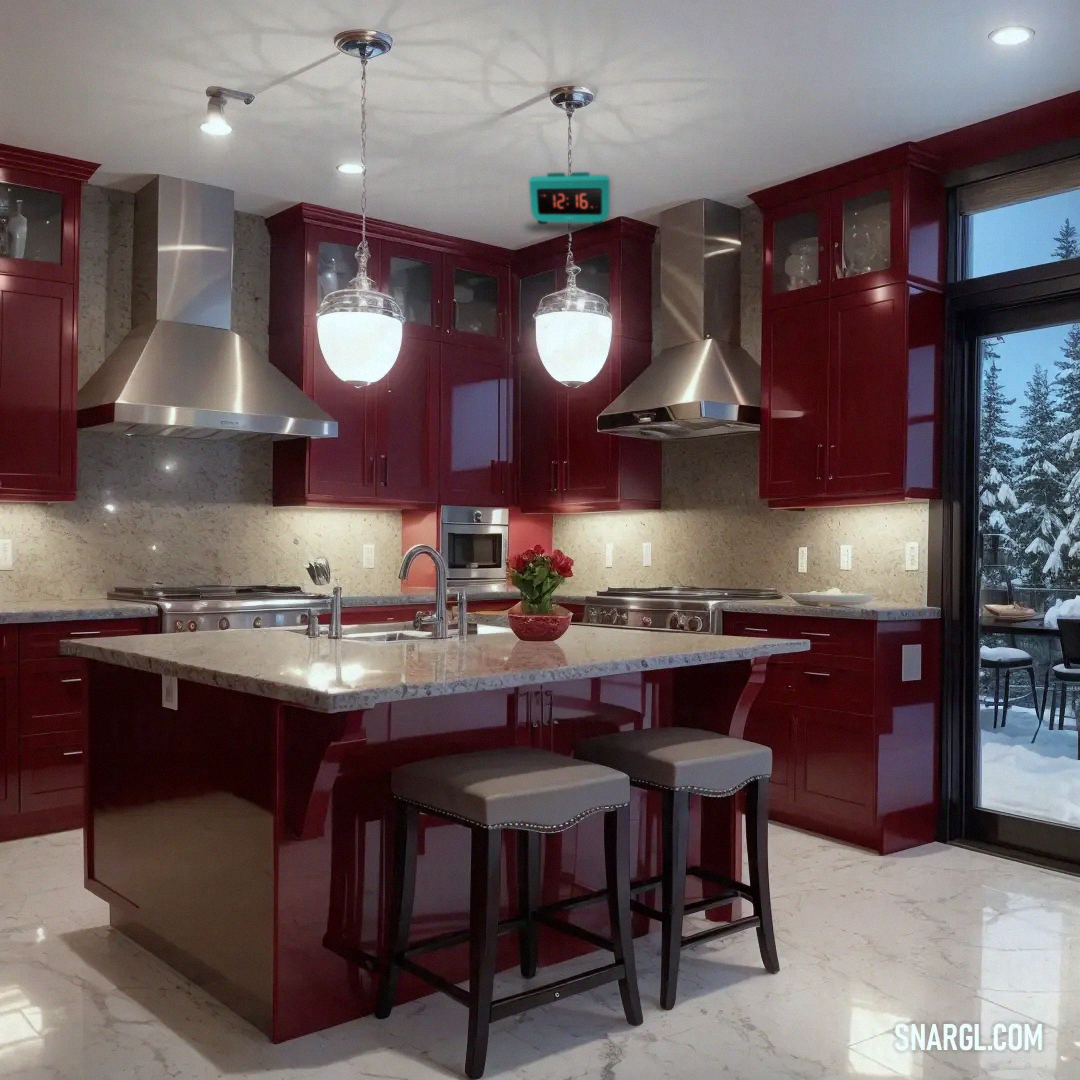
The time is h=12 m=16
